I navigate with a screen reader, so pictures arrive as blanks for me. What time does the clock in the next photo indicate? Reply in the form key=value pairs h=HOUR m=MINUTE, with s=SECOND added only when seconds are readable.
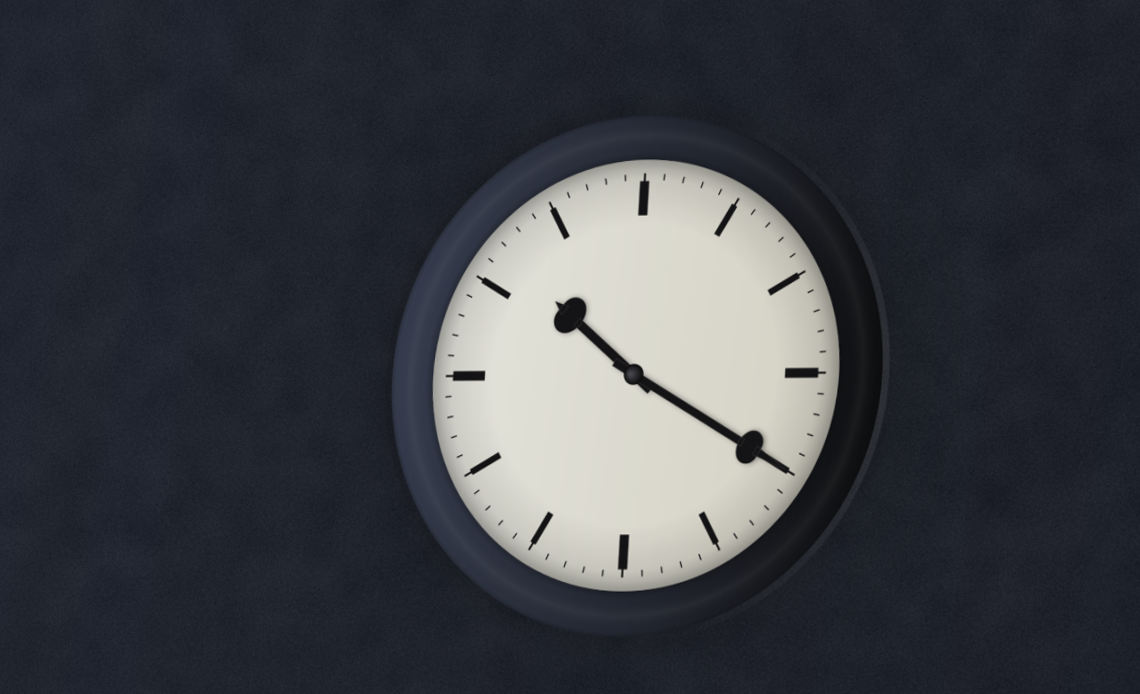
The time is h=10 m=20
